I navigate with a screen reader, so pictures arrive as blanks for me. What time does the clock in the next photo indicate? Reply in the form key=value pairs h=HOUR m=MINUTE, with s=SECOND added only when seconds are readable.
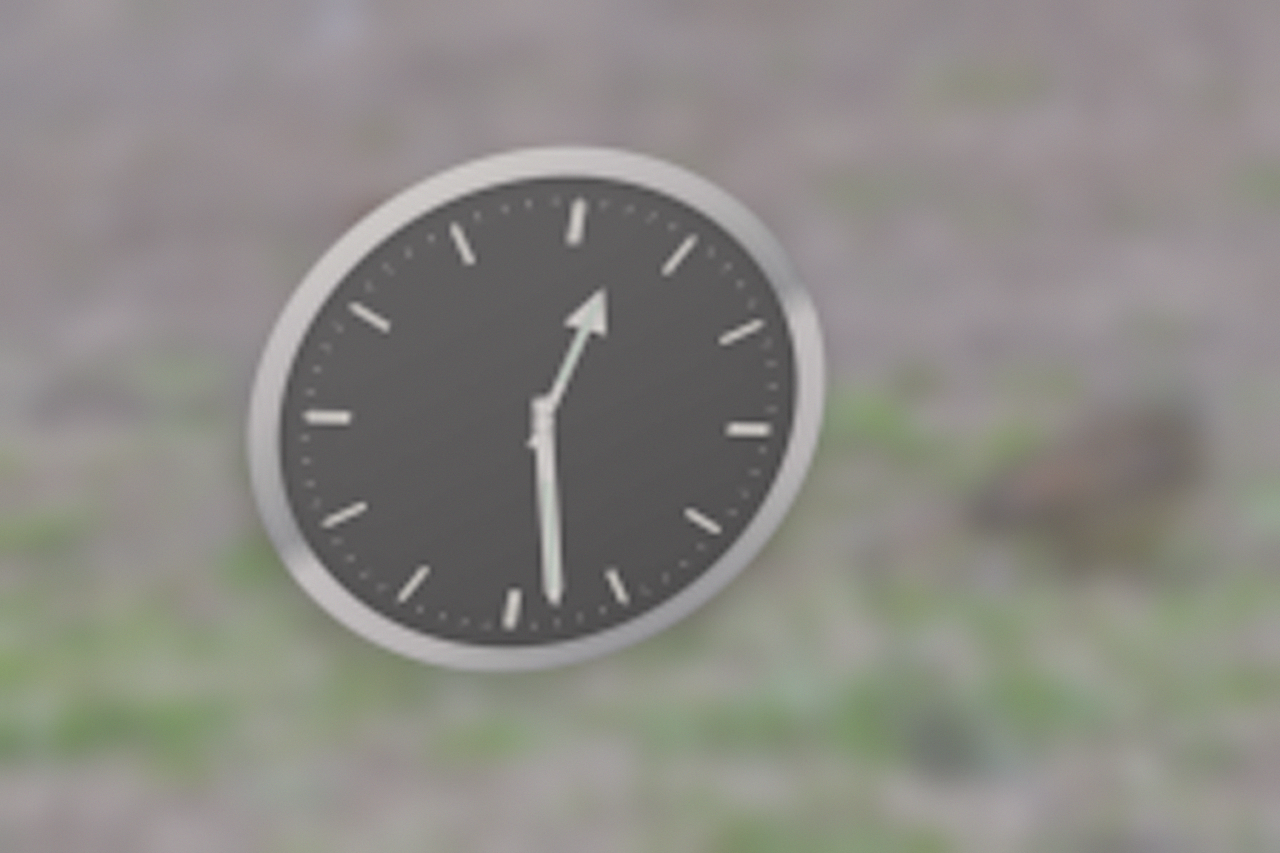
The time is h=12 m=28
